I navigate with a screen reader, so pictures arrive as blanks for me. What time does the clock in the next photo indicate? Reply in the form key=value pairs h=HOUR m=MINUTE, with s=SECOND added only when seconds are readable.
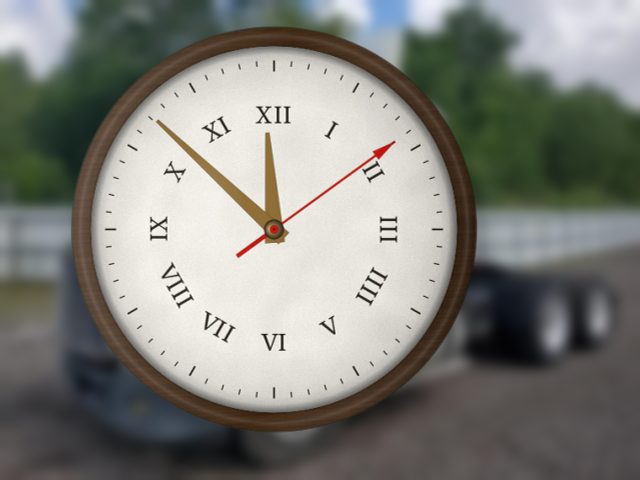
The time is h=11 m=52 s=9
